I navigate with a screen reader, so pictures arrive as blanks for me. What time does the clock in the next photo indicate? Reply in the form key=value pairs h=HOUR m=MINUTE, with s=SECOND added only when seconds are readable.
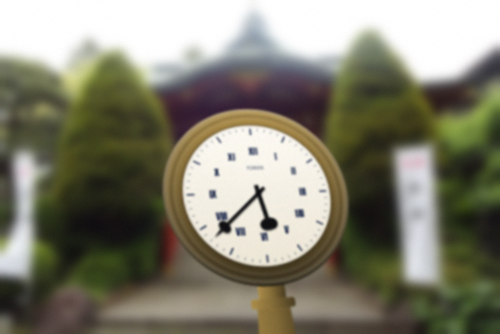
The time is h=5 m=38
